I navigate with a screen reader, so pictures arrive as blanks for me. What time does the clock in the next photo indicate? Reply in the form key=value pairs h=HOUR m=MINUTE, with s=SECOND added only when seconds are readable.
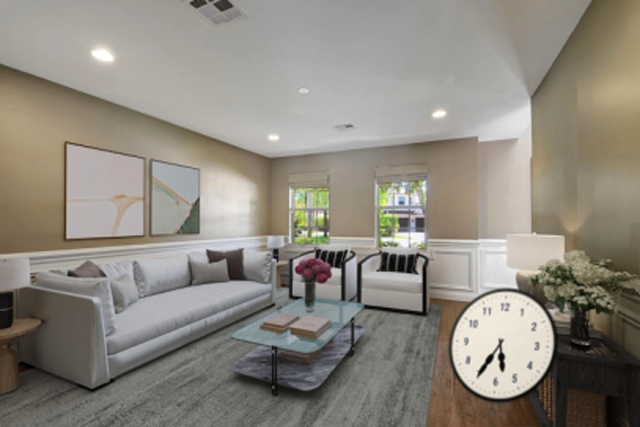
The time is h=5 m=35
